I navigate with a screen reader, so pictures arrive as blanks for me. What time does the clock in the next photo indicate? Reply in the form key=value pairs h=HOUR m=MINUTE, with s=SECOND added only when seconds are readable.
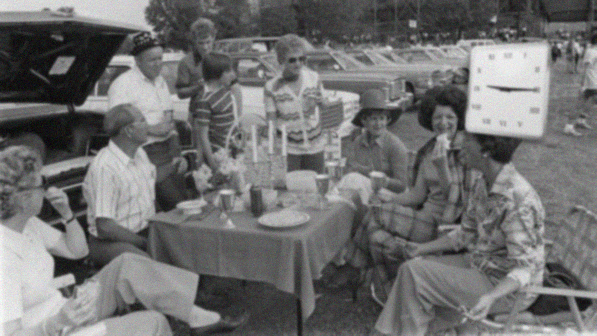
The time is h=9 m=15
